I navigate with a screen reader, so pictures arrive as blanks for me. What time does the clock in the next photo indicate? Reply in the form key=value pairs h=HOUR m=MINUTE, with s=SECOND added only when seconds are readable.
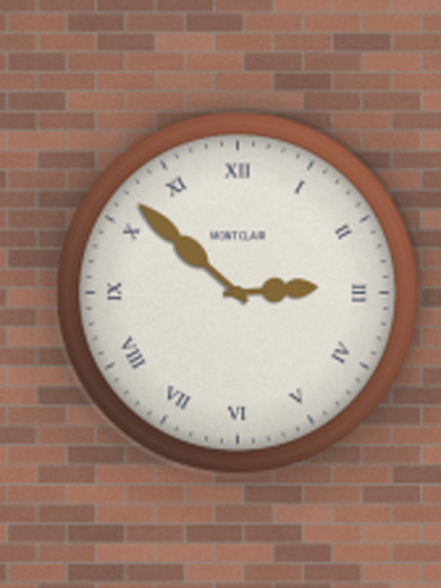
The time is h=2 m=52
